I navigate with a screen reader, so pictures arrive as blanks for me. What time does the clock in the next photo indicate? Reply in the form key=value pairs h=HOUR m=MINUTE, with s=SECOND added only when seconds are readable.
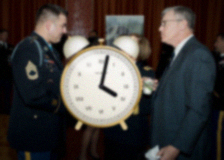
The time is h=4 m=2
